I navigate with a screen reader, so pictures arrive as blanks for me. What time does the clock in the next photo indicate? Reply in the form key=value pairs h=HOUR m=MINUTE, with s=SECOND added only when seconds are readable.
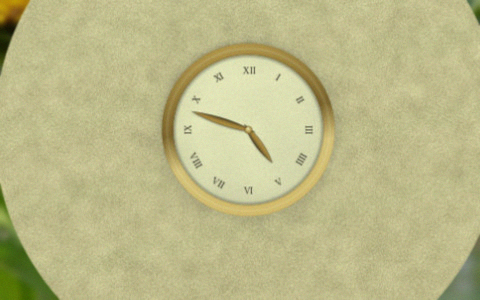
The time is h=4 m=48
